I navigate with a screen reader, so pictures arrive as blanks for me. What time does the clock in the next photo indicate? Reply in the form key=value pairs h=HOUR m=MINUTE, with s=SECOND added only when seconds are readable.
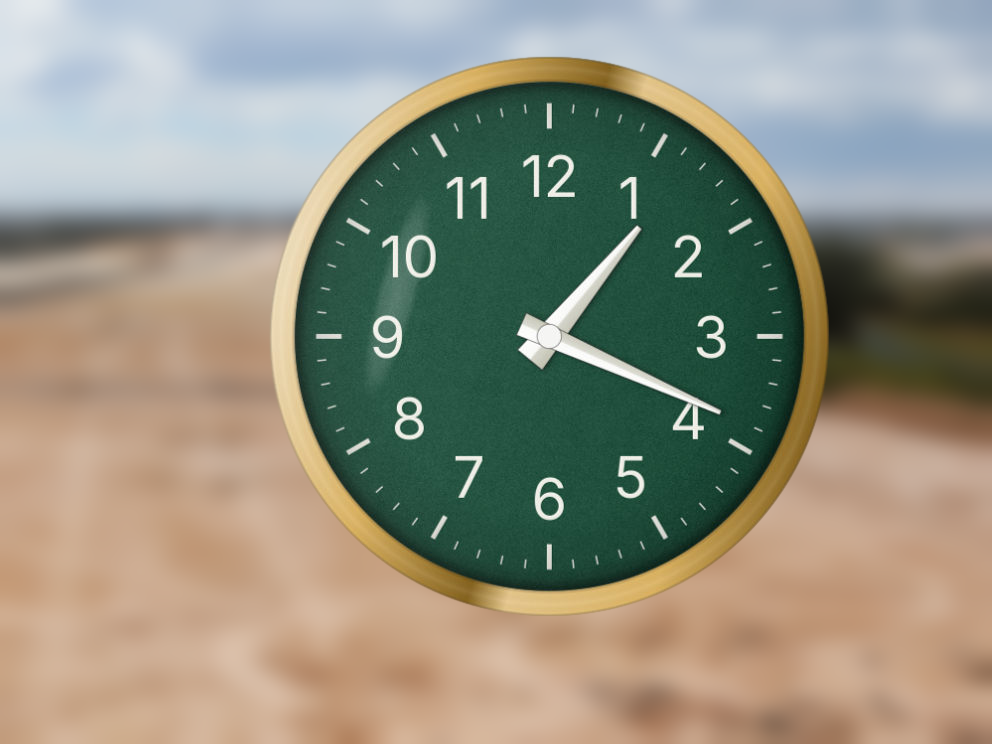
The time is h=1 m=19
